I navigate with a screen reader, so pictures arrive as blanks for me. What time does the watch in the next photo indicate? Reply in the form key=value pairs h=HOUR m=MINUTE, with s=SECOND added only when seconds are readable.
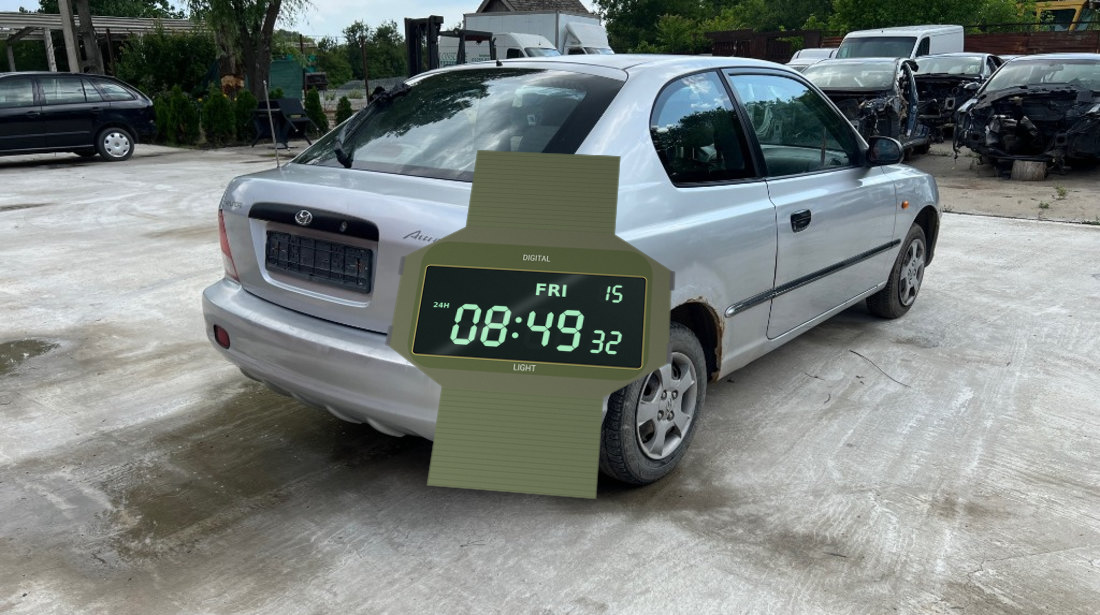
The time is h=8 m=49 s=32
